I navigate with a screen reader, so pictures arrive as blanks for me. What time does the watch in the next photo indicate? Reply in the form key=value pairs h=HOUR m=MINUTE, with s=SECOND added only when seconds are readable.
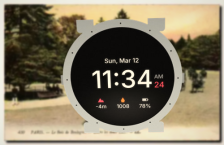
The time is h=11 m=34 s=24
